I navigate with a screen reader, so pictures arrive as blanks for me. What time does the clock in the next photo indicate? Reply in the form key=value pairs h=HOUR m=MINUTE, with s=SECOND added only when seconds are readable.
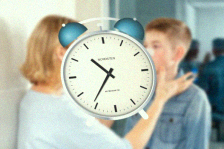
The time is h=10 m=36
